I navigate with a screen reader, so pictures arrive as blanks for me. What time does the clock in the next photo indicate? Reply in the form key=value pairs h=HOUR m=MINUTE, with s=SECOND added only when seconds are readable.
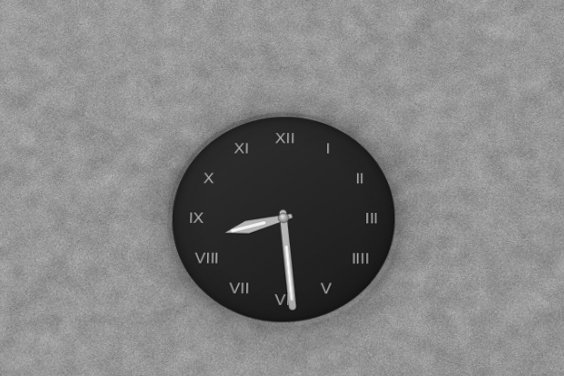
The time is h=8 m=29
